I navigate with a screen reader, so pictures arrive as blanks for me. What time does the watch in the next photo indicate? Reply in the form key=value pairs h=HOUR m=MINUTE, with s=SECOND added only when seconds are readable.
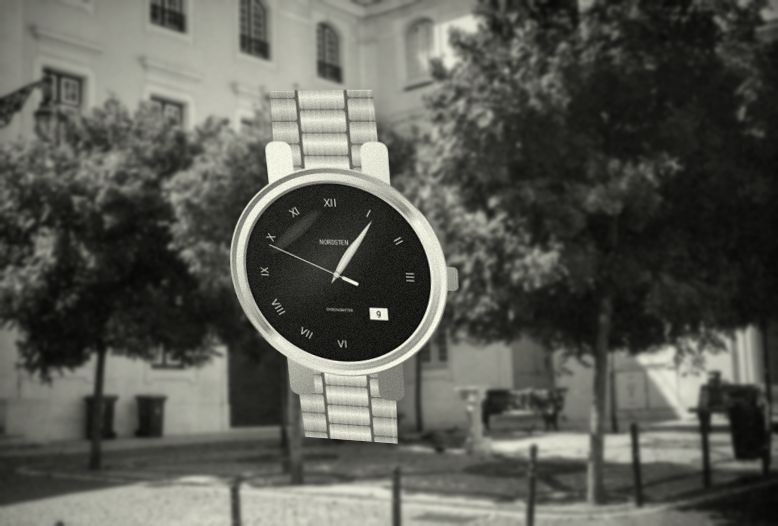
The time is h=1 m=5 s=49
